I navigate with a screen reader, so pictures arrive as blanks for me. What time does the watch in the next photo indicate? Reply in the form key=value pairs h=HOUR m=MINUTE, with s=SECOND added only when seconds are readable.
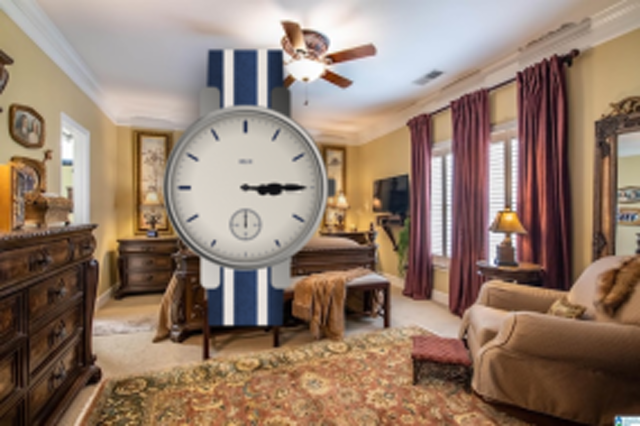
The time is h=3 m=15
